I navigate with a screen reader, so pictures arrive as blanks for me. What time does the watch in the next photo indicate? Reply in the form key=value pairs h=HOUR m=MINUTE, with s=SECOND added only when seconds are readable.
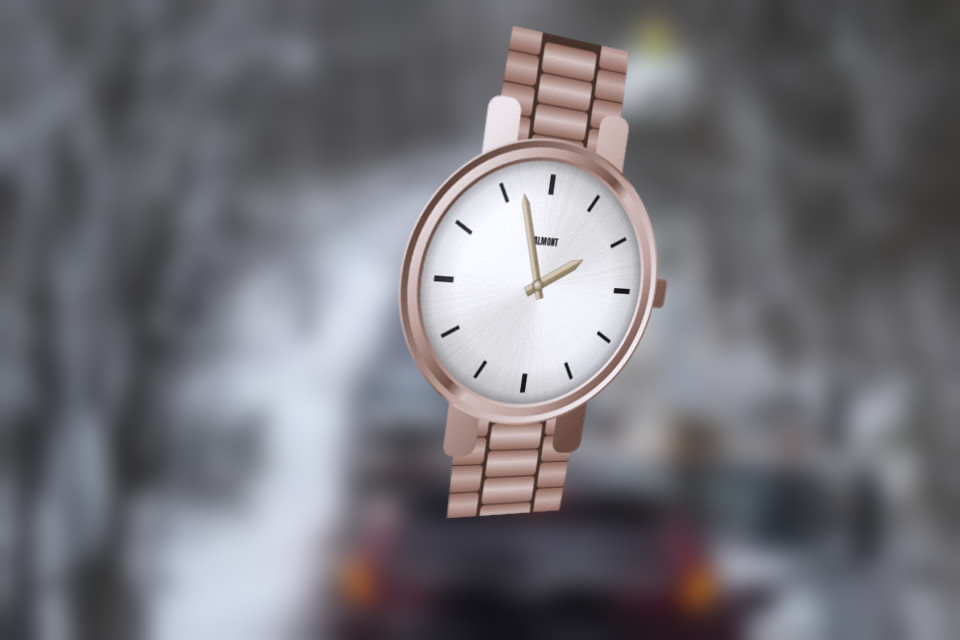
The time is h=1 m=57
